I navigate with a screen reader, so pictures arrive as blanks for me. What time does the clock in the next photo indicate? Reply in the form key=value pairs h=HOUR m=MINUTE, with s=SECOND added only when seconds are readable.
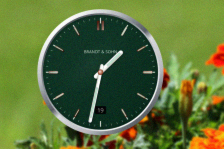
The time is h=1 m=32
